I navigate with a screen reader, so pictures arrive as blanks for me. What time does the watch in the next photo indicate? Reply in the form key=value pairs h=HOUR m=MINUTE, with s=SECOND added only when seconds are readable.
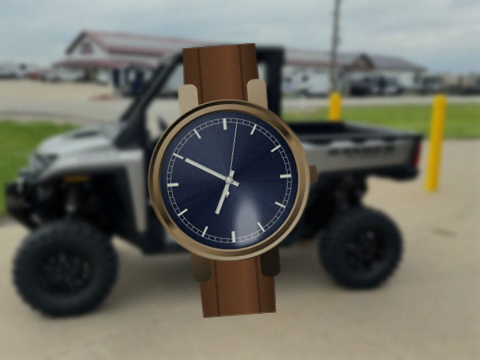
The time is h=6 m=50 s=2
